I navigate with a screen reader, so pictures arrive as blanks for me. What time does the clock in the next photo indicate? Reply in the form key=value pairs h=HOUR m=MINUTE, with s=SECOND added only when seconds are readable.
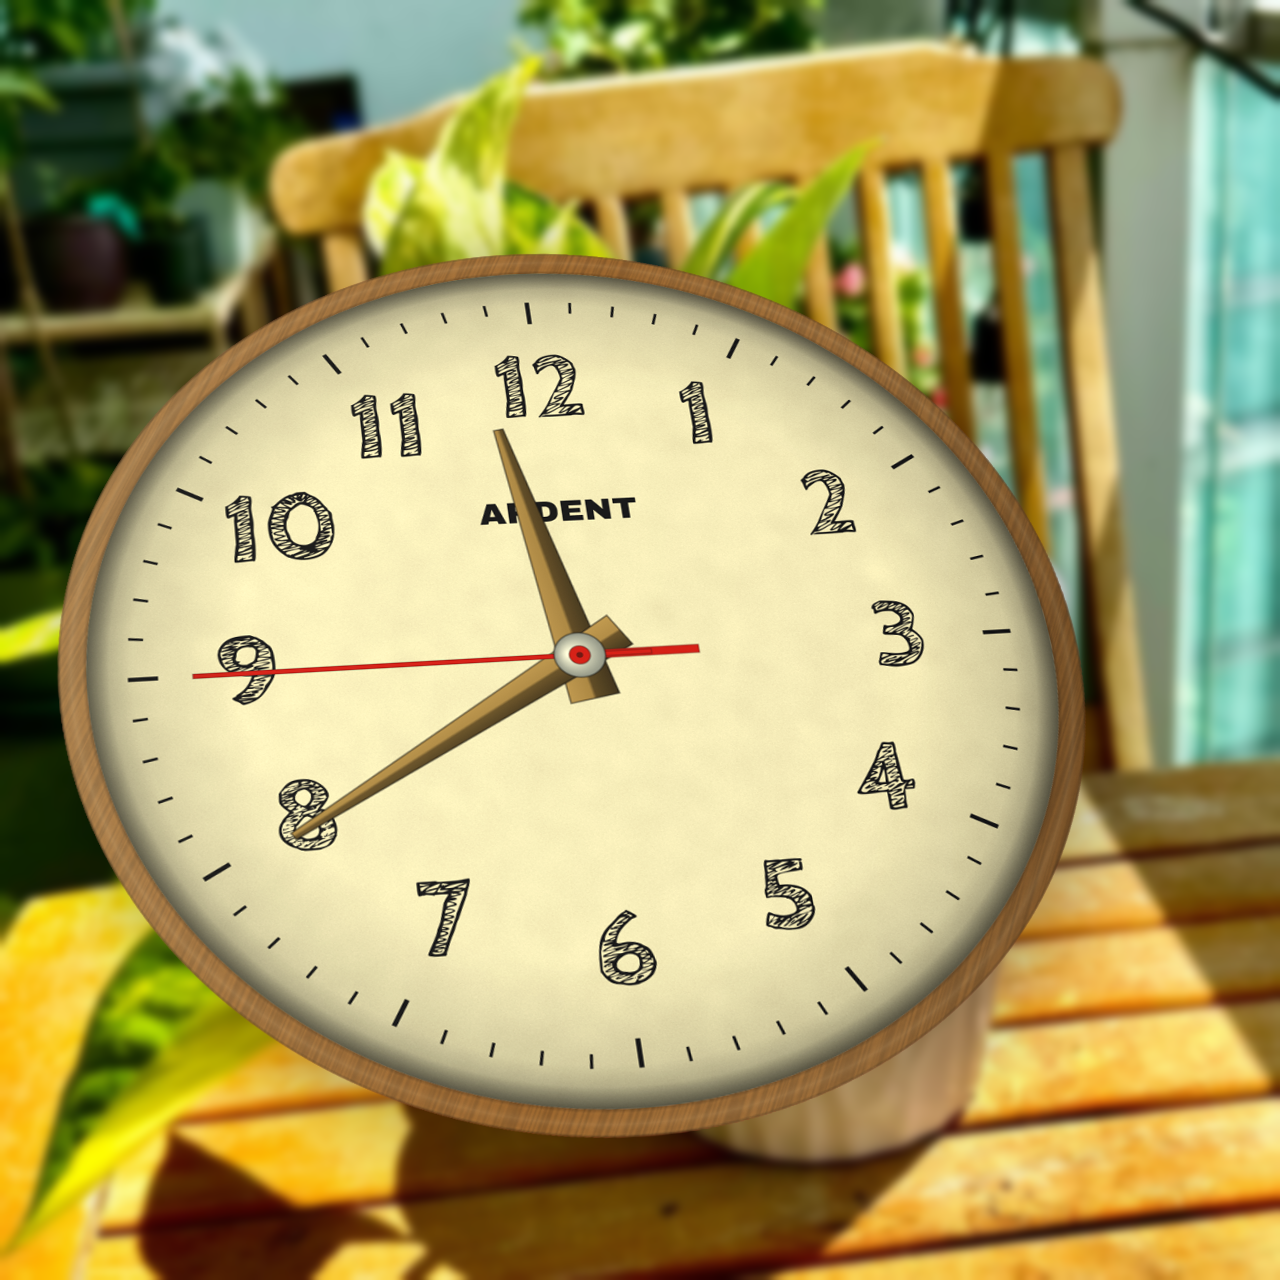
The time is h=11 m=39 s=45
